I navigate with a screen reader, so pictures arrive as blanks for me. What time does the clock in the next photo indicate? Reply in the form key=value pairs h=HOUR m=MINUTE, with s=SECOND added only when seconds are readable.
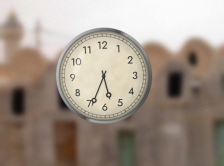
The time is h=5 m=34
